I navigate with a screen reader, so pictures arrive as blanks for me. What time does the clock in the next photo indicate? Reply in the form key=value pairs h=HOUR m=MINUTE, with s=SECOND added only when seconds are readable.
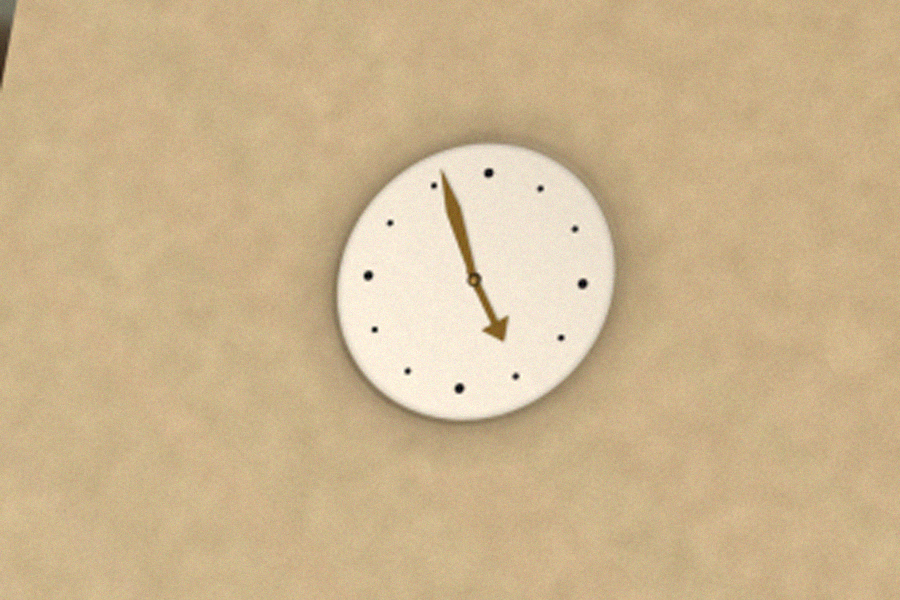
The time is h=4 m=56
